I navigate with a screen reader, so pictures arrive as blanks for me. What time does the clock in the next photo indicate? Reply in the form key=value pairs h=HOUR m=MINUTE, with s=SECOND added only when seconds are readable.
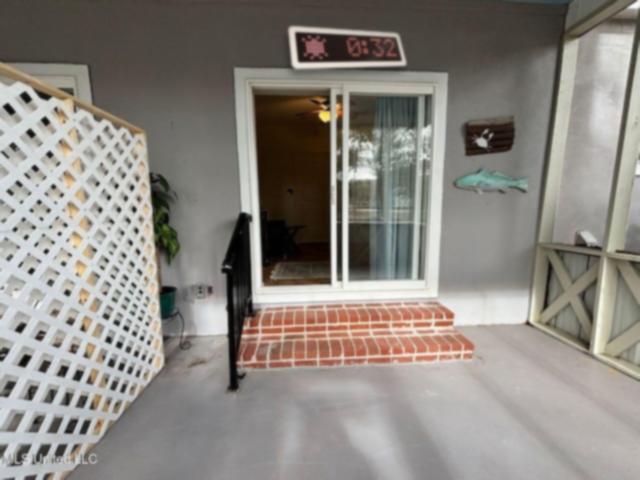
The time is h=0 m=32
